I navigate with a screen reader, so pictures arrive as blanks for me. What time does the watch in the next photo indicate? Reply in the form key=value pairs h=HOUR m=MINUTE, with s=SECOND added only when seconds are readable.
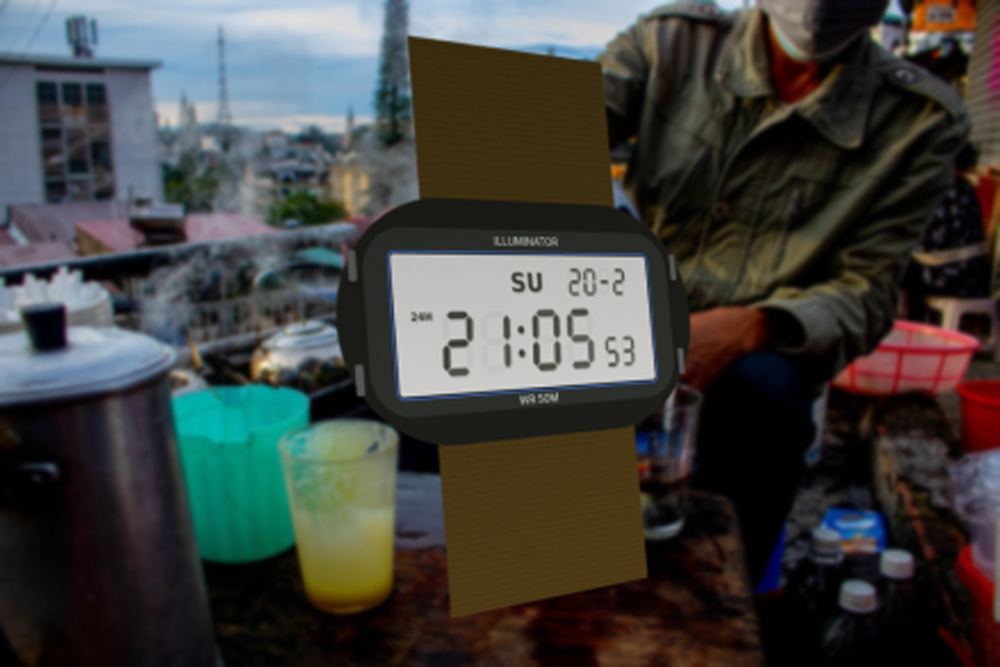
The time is h=21 m=5 s=53
